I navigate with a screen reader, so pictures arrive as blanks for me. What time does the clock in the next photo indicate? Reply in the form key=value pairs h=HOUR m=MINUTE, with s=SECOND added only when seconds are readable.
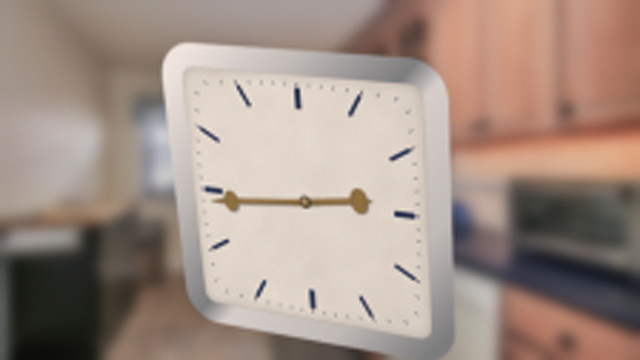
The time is h=2 m=44
